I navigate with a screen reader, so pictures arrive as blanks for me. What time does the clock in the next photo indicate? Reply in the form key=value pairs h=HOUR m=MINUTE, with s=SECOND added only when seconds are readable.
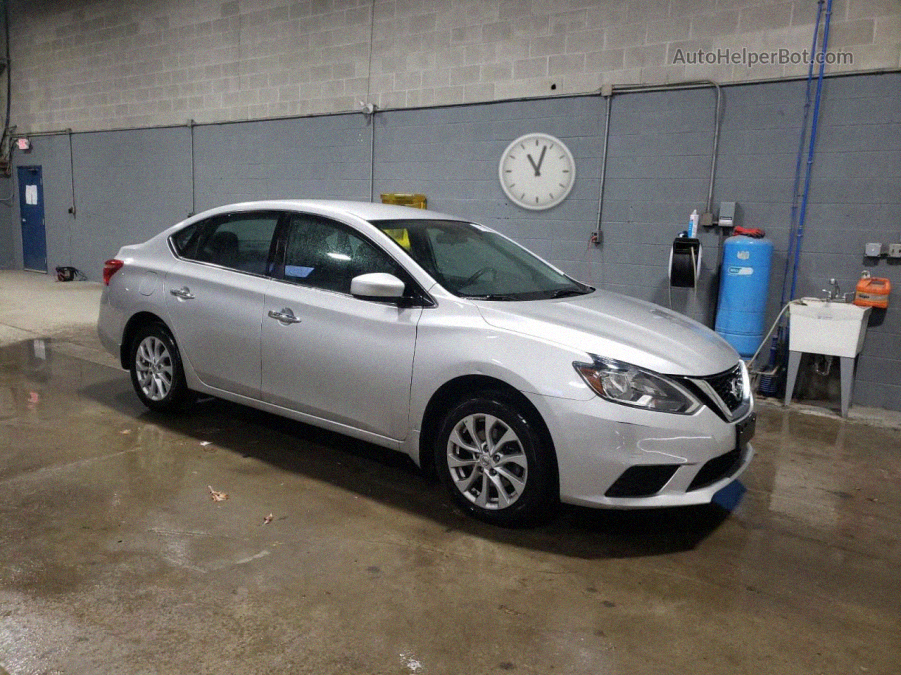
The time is h=11 m=3
